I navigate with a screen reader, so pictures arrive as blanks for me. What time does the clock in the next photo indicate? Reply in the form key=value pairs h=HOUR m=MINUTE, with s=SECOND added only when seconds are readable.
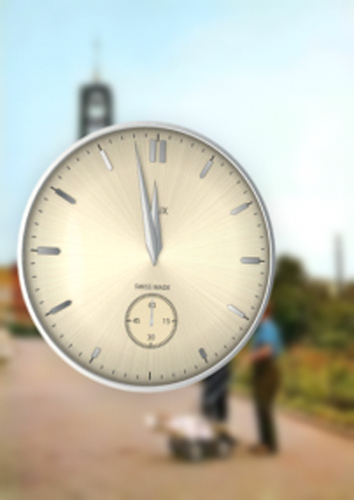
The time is h=11 m=58
